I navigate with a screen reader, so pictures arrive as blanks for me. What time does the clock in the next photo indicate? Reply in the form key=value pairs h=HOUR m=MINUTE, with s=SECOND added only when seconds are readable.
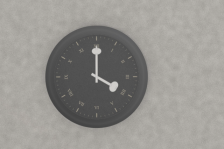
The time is h=4 m=0
